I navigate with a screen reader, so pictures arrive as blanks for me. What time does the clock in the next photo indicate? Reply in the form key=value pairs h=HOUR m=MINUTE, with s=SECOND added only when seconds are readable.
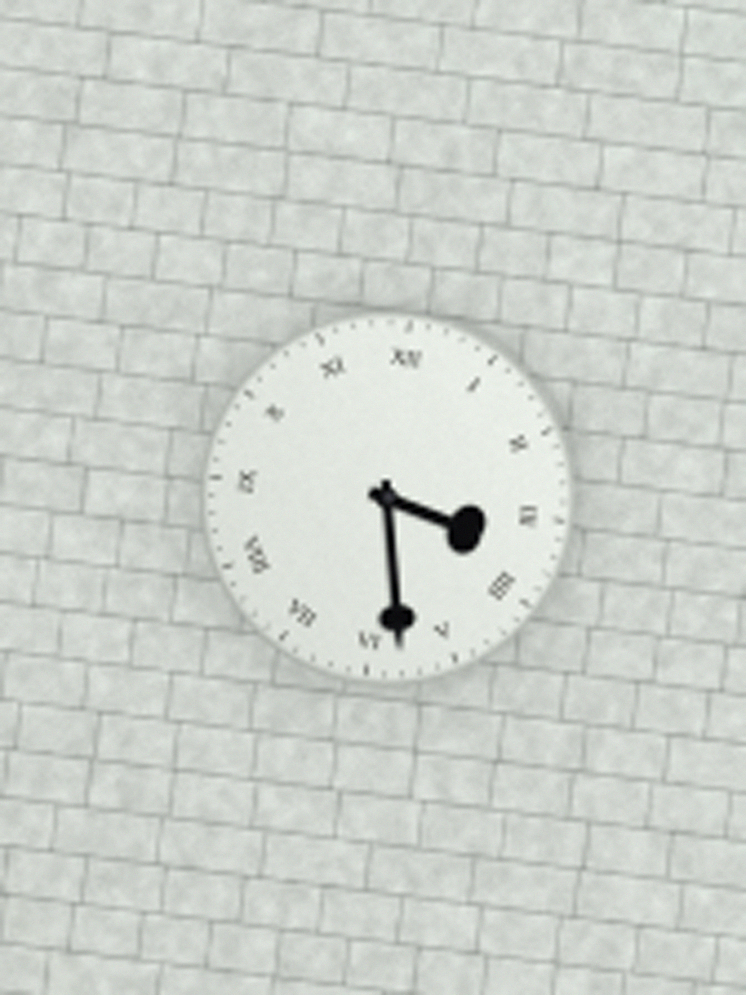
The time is h=3 m=28
